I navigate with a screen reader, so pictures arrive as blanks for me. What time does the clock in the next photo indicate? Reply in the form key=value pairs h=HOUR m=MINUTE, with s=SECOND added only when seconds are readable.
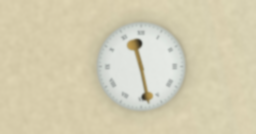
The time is h=11 m=28
